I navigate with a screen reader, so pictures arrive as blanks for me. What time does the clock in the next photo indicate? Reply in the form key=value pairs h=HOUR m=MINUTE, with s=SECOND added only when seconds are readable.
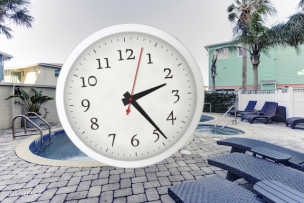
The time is h=2 m=24 s=3
